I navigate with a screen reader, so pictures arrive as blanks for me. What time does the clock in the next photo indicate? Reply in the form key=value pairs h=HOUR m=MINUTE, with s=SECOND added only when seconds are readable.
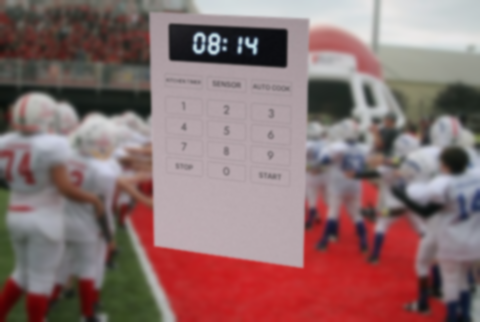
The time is h=8 m=14
